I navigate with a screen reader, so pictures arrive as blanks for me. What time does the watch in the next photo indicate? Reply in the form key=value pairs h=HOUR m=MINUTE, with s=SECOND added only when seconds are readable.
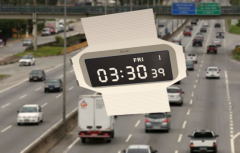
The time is h=3 m=30 s=39
